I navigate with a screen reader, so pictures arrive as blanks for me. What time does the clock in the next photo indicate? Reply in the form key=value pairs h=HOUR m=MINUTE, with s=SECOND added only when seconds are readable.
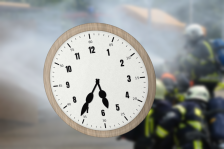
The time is h=5 m=36
